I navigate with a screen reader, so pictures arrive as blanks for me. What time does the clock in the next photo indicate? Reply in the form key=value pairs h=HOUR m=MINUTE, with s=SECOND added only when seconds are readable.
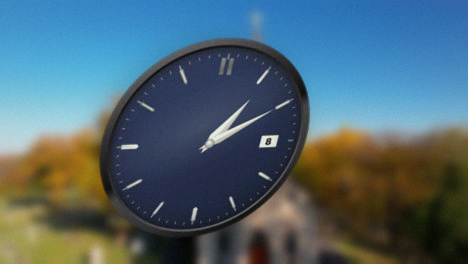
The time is h=1 m=10
